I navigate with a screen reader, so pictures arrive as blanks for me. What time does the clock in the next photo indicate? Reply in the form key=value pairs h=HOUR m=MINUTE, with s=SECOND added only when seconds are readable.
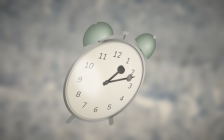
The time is h=1 m=12
